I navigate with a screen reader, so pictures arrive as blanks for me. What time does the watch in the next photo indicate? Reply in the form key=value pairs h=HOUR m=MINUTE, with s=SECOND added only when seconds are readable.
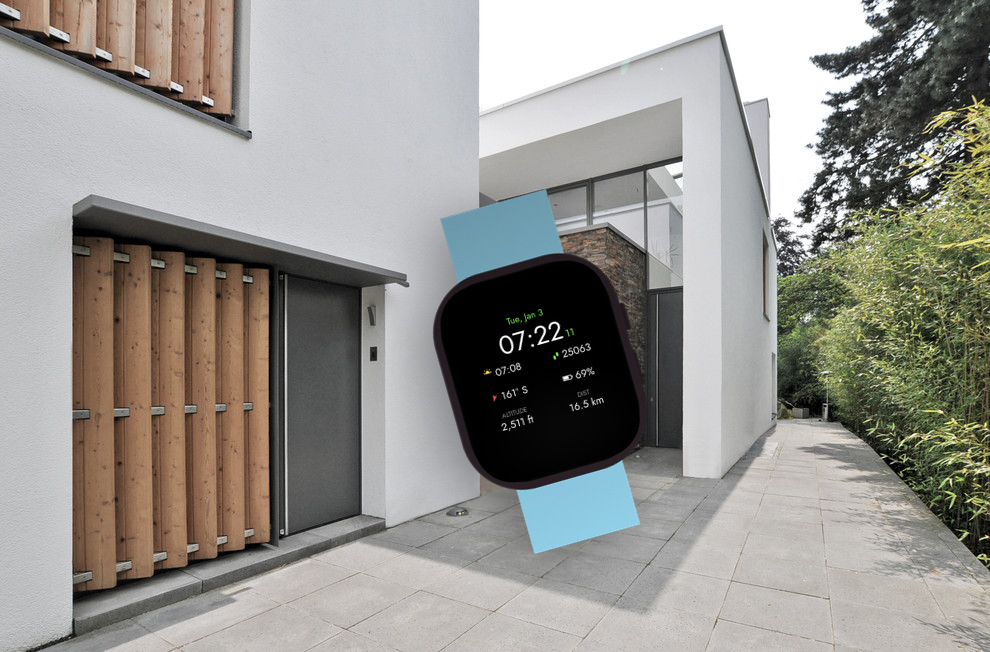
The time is h=7 m=22 s=11
